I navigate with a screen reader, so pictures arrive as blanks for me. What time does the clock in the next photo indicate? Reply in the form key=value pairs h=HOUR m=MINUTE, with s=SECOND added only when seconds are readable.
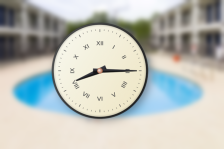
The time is h=8 m=15
